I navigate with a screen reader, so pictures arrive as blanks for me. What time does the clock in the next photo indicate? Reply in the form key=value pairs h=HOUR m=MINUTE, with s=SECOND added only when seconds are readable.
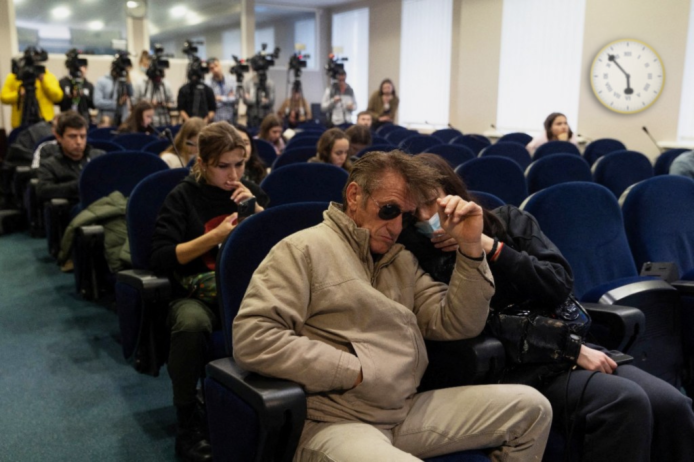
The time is h=5 m=53
